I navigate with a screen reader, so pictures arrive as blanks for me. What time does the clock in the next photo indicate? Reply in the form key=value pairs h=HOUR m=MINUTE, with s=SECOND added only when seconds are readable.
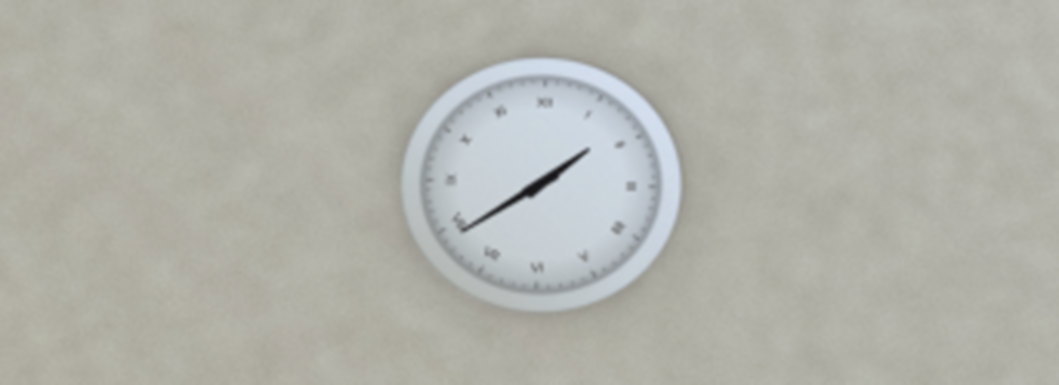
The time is h=1 m=39
